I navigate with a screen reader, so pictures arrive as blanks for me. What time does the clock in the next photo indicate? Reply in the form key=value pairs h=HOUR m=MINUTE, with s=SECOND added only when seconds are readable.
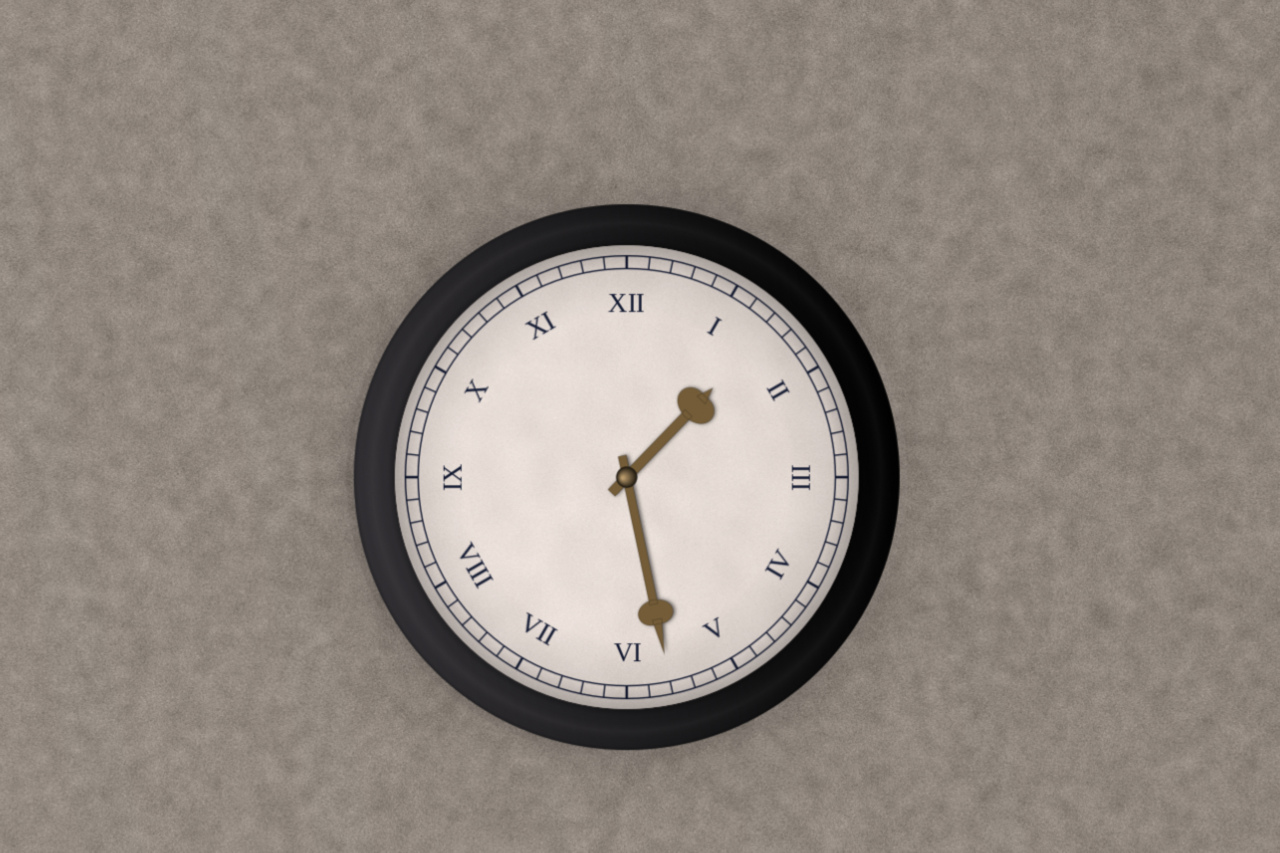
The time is h=1 m=28
